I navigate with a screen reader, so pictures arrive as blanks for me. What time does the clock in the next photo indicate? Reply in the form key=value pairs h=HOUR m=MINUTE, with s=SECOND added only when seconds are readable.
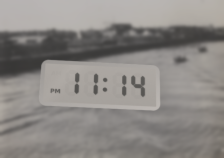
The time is h=11 m=14
